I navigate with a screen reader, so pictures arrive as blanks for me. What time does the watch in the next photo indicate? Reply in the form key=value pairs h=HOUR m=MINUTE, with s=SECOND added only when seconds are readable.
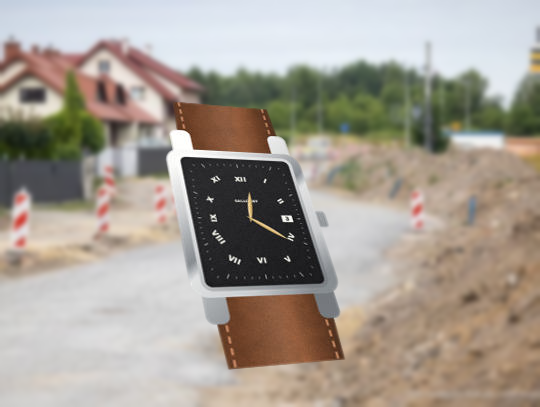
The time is h=12 m=21
